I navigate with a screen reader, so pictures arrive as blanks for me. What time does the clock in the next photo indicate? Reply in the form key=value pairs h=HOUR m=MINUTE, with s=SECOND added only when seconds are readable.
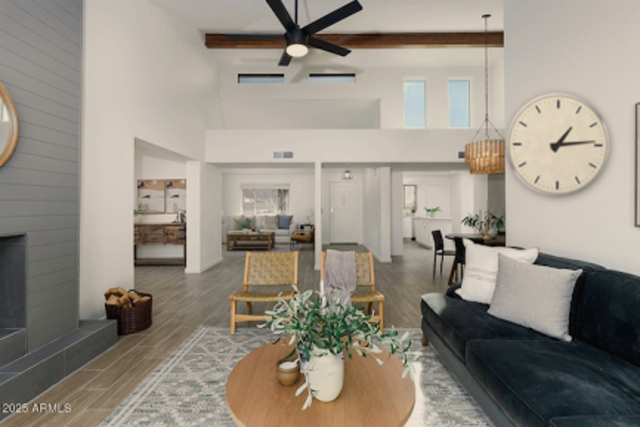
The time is h=1 m=14
